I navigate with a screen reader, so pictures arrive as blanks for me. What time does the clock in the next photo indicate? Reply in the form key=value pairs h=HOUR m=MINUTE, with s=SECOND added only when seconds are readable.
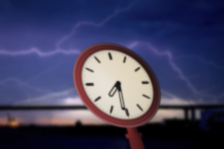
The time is h=7 m=31
